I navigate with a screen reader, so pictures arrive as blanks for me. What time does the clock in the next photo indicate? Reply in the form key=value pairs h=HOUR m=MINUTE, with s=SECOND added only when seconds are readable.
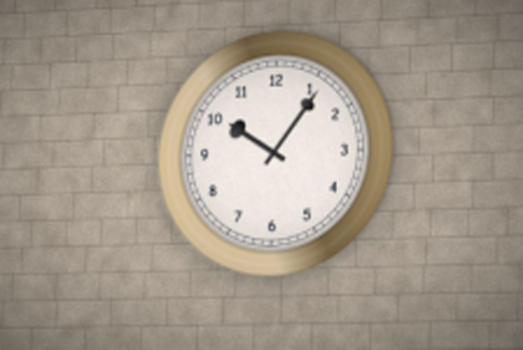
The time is h=10 m=6
